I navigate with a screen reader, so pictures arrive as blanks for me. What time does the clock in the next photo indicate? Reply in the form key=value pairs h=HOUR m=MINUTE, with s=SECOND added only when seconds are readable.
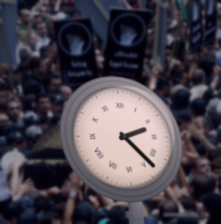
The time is h=2 m=23
